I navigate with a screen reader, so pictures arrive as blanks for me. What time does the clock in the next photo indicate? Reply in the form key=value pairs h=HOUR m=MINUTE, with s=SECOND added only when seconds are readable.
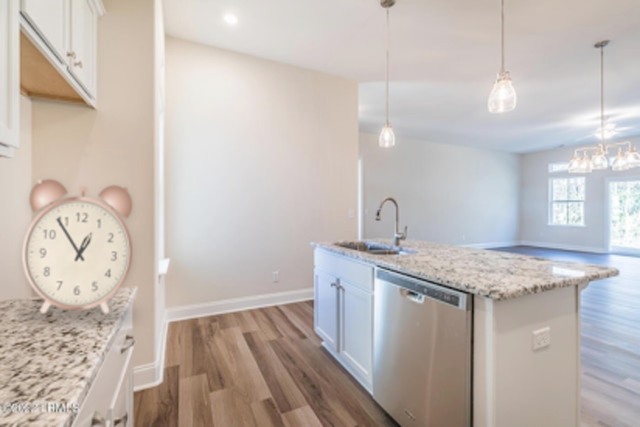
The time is h=12 m=54
